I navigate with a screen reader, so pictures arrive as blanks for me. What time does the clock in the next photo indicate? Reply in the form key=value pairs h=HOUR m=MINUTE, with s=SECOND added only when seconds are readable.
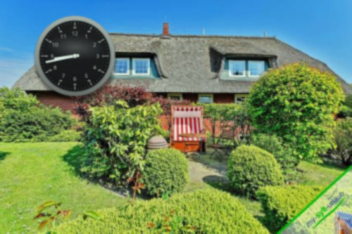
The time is h=8 m=43
